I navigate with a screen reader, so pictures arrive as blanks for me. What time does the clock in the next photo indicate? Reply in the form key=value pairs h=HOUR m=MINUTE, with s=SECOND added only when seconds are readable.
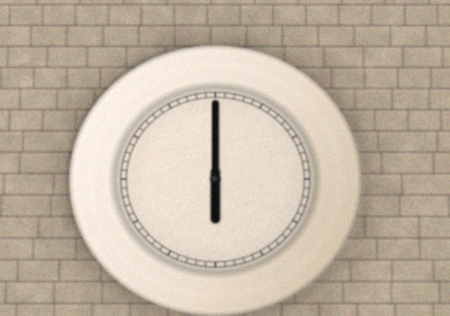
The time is h=6 m=0
